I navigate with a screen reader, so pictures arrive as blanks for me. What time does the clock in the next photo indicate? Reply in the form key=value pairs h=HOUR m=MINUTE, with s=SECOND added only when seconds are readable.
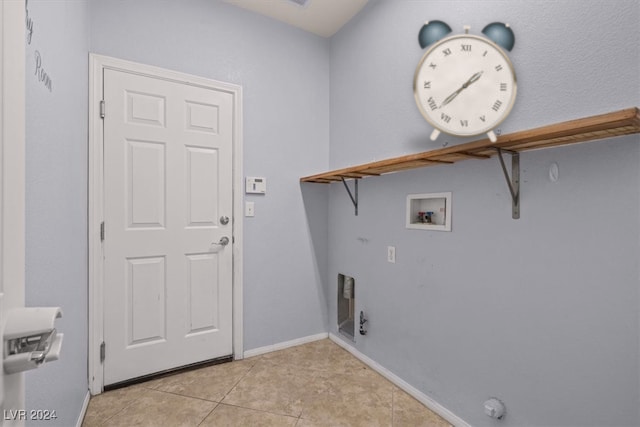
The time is h=1 m=38
